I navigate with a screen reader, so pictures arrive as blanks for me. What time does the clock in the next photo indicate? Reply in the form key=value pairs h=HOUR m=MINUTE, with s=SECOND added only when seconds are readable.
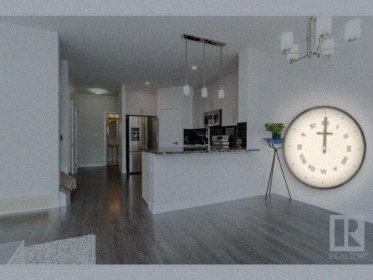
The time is h=12 m=0
